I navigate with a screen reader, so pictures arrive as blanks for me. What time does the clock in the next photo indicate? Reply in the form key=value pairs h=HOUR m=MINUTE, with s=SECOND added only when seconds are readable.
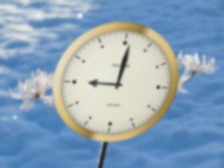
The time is h=9 m=1
